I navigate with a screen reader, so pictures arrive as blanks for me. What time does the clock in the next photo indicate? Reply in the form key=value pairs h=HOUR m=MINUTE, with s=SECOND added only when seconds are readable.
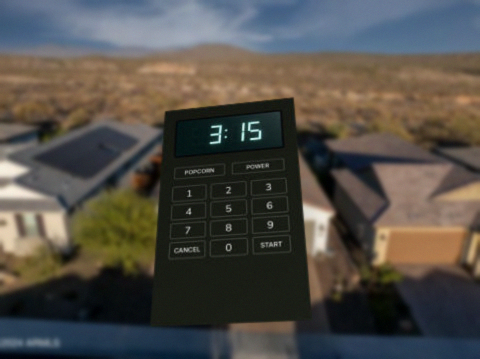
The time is h=3 m=15
